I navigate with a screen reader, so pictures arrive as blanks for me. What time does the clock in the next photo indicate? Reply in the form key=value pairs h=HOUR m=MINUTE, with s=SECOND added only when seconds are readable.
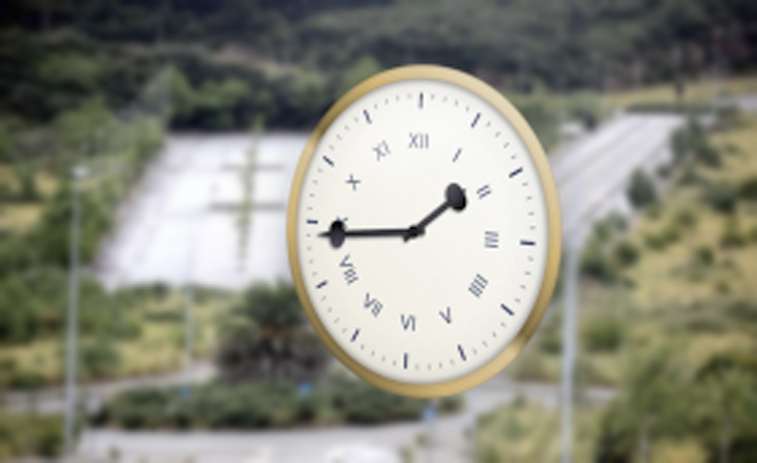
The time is h=1 m=44
